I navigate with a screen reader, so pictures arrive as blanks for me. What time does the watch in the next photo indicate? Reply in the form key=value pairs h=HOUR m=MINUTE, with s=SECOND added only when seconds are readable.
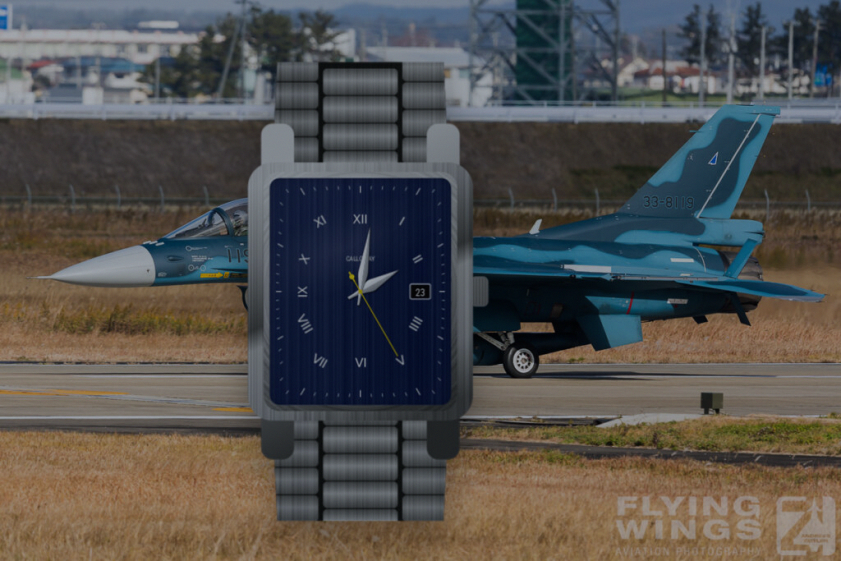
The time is h=2 m=1 s=25
